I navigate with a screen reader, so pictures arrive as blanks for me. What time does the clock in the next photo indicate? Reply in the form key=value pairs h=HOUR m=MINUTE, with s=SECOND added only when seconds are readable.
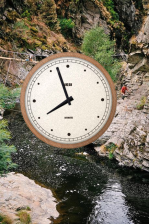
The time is h=7 m=57
